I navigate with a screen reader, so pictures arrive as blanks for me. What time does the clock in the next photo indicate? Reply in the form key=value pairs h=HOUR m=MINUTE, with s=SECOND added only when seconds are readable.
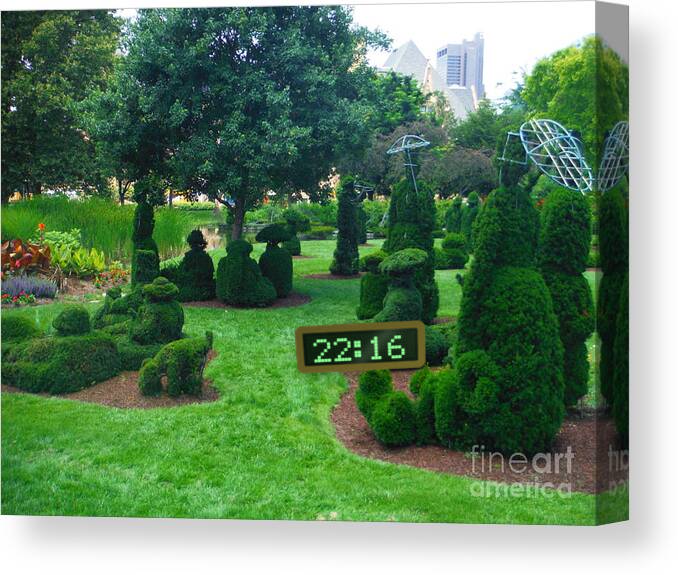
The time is h=22 m=16
